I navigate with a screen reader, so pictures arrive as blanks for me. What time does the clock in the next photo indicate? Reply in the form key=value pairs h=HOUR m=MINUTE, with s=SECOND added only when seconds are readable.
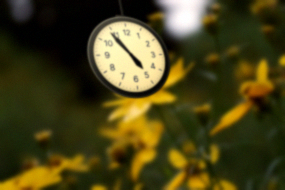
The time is h=4 m=54
